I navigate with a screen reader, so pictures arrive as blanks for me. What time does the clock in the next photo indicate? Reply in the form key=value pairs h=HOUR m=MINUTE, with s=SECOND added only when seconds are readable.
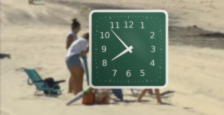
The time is h=7 m=53
